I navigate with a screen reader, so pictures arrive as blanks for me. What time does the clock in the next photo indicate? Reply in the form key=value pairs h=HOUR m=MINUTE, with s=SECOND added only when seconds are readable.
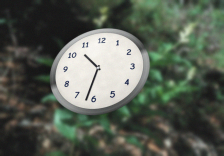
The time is h=10 m=32
